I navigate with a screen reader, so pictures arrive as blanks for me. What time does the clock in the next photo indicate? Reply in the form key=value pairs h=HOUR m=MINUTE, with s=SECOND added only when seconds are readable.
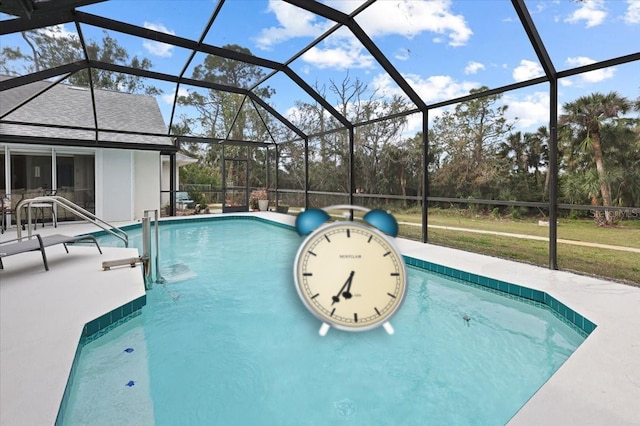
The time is h=6 m=36
